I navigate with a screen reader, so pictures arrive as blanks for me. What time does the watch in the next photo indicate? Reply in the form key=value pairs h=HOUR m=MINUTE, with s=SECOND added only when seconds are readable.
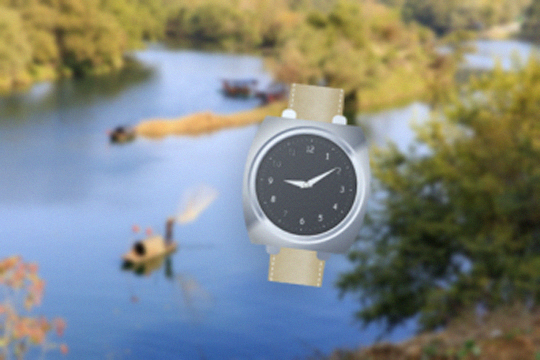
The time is h=9 m=9
